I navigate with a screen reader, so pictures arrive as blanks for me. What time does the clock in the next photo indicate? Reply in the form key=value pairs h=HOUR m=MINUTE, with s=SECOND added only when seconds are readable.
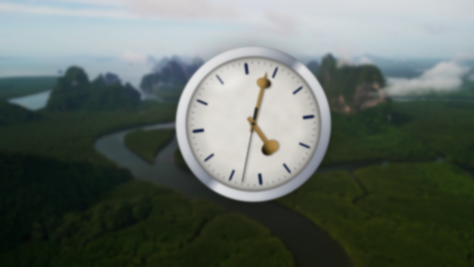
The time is h=5 m=3 s=33
